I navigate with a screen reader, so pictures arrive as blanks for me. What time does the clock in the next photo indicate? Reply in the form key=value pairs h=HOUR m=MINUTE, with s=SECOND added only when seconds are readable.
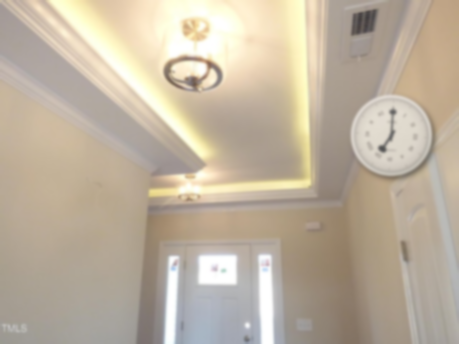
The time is h=7 m=0
